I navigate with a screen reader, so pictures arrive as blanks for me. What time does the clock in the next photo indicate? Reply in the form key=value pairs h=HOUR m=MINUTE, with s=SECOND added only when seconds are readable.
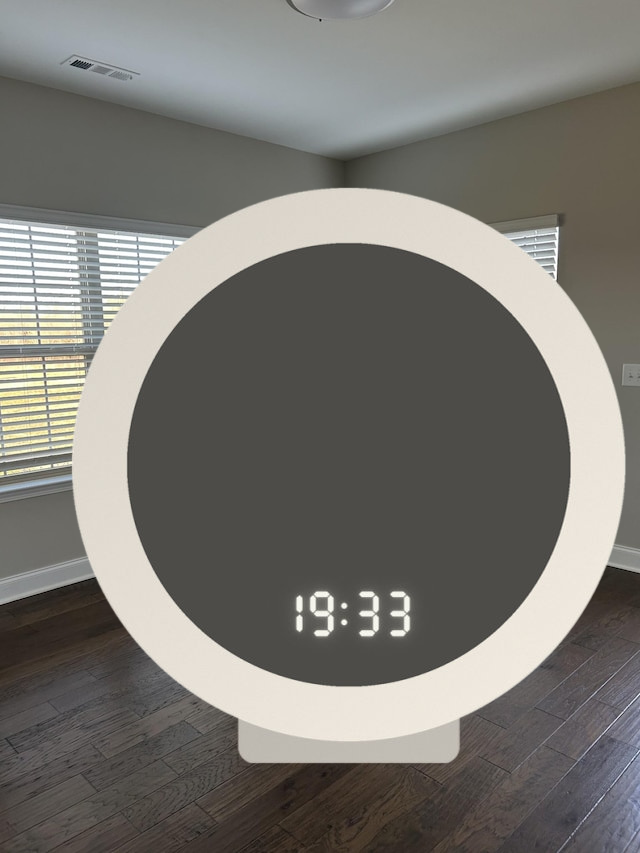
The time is h=19 m=33
